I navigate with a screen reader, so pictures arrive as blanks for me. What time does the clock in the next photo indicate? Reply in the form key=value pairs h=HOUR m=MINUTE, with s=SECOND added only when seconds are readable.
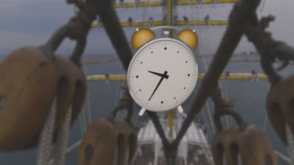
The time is h=9 m=35
